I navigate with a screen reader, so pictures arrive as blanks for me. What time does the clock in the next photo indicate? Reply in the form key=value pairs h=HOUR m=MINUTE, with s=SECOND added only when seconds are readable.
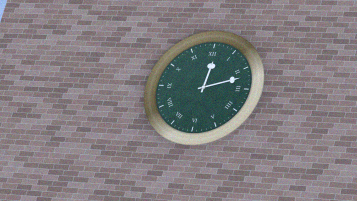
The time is h=12 m=12
